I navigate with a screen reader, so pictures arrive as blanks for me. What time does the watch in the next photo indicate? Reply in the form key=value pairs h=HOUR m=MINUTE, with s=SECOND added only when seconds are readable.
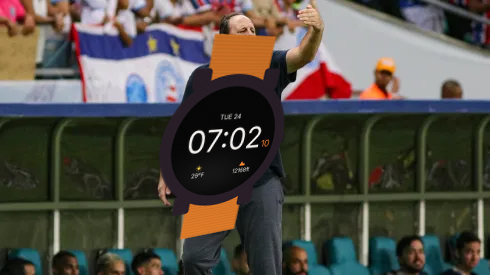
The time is h=7 m=2 s=10
